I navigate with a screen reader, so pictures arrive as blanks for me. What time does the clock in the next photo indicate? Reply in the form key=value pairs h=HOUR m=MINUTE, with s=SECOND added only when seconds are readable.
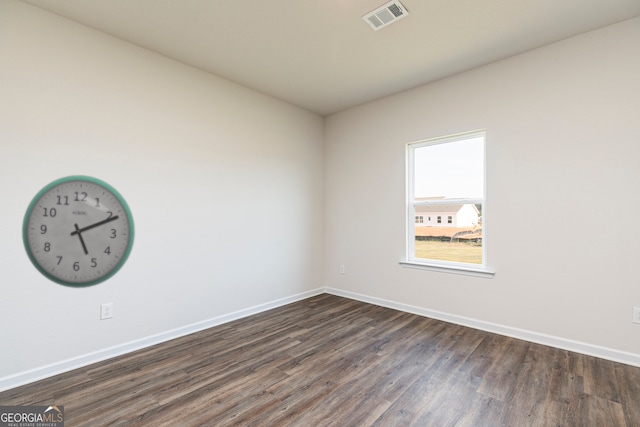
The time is h=5 m=11
